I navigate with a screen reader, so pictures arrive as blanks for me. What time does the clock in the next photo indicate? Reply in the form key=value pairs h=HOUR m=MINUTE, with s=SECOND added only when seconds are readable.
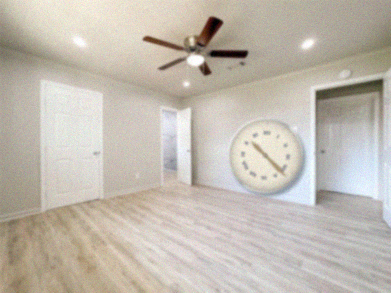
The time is h=10 m=22
